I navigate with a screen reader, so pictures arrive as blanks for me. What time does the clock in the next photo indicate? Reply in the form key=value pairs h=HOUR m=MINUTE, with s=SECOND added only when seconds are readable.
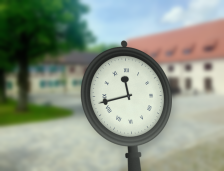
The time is h=11 m=43
